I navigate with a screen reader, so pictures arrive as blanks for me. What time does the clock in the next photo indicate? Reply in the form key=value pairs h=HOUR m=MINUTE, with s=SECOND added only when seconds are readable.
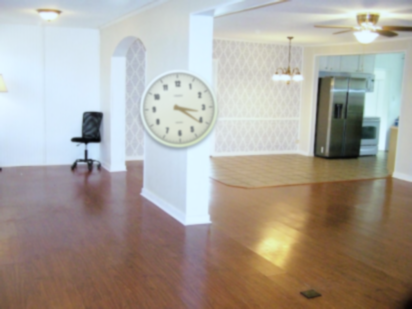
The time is h=3 m=21
